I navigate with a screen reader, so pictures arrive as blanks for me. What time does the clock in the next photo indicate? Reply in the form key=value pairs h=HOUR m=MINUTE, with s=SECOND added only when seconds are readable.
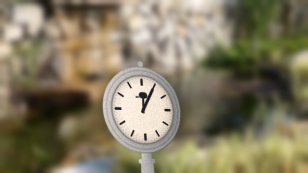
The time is h=12 m=5
